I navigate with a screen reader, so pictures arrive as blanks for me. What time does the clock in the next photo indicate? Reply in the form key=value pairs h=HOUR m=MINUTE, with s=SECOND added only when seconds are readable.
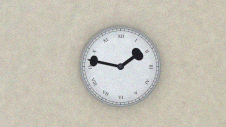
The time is h=1 m=47
